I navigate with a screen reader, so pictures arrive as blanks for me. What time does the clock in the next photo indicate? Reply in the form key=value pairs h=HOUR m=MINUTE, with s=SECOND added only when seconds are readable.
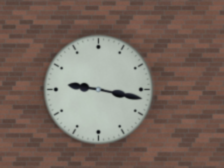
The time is h=9 m=17
